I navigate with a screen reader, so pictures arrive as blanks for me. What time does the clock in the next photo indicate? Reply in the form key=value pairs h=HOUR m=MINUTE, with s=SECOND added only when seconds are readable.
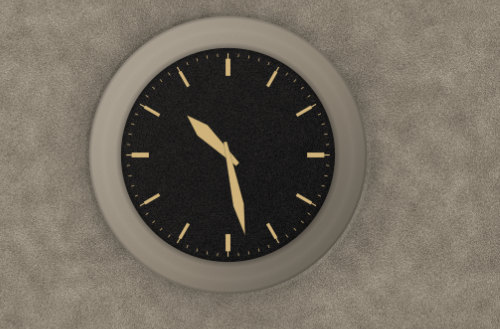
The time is h=10 m=28
